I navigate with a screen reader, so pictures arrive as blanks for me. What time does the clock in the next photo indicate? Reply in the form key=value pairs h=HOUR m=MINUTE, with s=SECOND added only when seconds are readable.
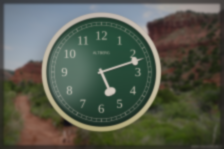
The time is h=5 m=12
